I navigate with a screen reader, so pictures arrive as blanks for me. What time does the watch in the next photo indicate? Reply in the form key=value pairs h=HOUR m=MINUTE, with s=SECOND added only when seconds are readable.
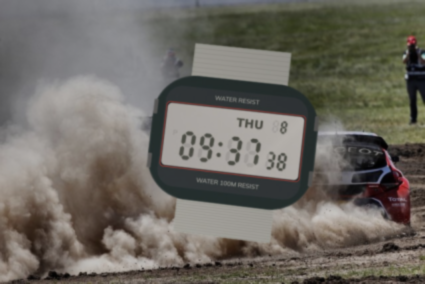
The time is h=9 m=37 s=38
